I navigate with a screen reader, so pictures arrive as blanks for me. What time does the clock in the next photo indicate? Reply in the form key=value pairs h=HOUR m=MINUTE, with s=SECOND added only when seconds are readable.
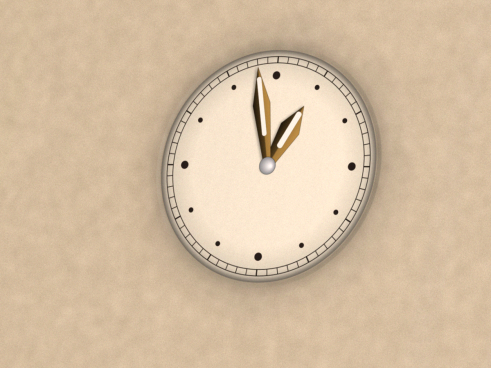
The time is h=12 m=58
